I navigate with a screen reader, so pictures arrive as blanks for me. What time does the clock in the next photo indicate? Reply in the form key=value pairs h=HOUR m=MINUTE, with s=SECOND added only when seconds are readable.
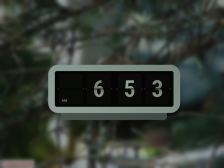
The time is h=6 m=53
